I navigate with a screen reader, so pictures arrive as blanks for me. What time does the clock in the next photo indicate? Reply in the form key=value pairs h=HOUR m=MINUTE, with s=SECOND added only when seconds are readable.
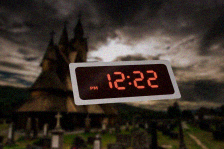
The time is h=12 m=22
